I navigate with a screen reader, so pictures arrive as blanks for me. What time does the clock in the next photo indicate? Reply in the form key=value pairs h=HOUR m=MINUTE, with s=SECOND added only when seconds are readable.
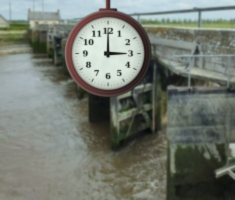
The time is h=3 m=0
